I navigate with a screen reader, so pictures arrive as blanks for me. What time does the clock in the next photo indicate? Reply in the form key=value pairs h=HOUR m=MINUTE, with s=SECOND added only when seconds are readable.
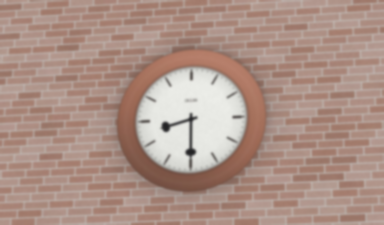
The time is h=8 m=30
